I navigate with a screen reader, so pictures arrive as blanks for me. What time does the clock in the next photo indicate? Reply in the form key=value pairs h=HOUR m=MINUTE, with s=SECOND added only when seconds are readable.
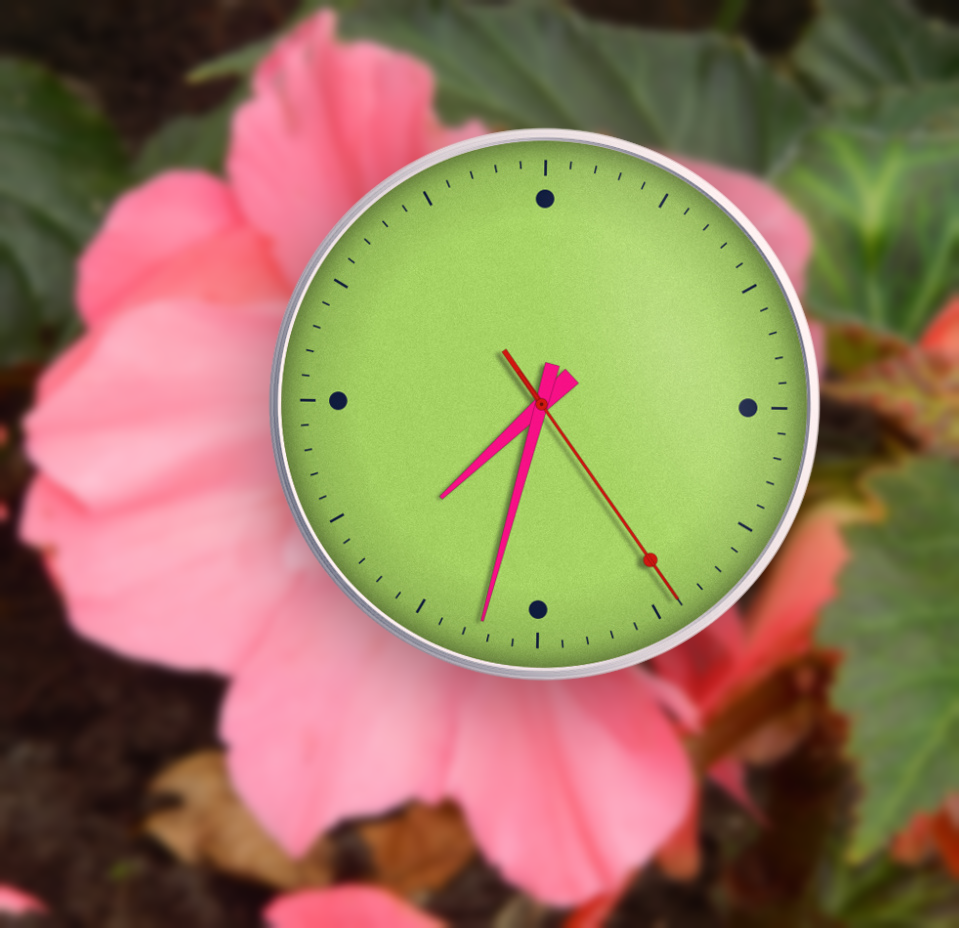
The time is h=7 m=32 s=24
